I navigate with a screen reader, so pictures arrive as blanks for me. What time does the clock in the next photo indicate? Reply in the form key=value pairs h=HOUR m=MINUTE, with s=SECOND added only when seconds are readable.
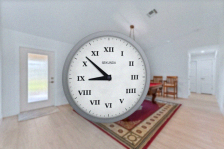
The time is h=8 m=52
